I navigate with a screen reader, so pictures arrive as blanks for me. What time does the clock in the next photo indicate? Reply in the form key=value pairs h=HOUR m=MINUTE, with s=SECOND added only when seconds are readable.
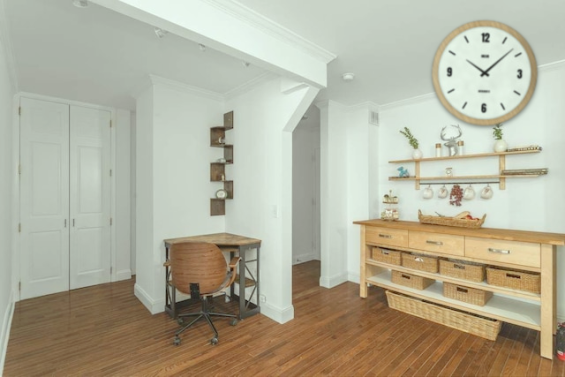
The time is h=10 m=8
